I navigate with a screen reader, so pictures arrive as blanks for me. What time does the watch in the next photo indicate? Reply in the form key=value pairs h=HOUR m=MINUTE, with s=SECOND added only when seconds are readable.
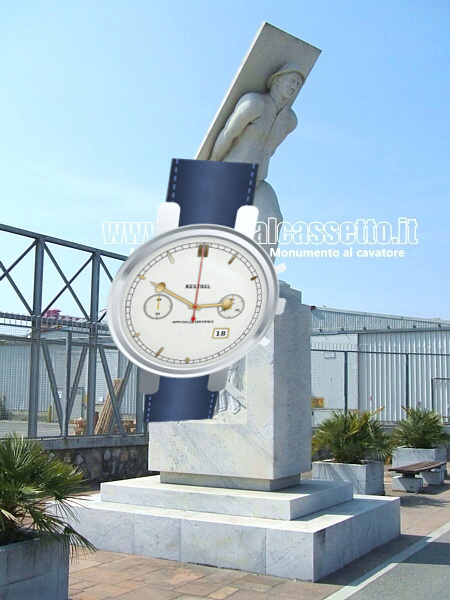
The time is h=2 m=50
